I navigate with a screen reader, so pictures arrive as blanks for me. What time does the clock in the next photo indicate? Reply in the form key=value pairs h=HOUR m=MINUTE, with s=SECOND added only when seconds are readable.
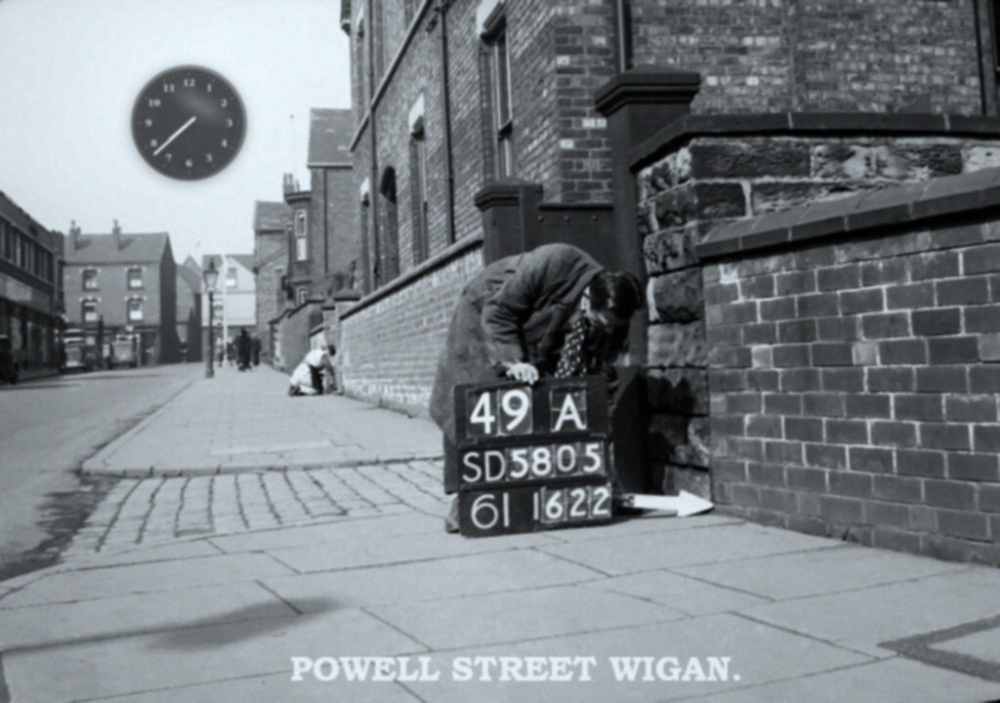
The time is h=7 m=38
